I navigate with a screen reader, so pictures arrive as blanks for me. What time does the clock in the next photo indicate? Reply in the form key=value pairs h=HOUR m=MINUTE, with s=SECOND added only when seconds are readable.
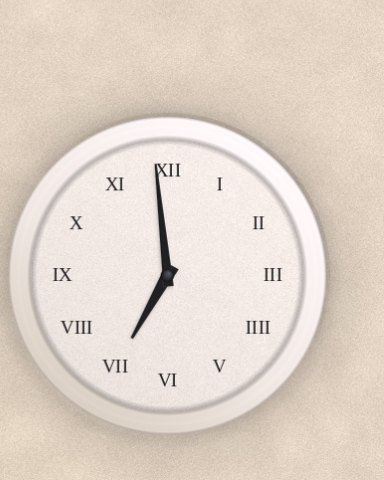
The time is h=6 m=59
